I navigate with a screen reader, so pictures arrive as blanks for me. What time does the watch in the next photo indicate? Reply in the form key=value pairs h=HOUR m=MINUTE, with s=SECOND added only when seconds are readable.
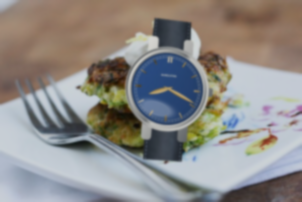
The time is h=8 m=19
